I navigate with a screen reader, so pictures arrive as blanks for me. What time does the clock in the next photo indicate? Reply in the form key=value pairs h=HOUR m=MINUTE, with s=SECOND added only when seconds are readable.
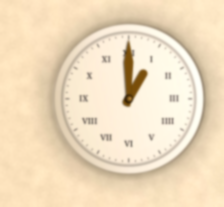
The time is h=1 m=0
